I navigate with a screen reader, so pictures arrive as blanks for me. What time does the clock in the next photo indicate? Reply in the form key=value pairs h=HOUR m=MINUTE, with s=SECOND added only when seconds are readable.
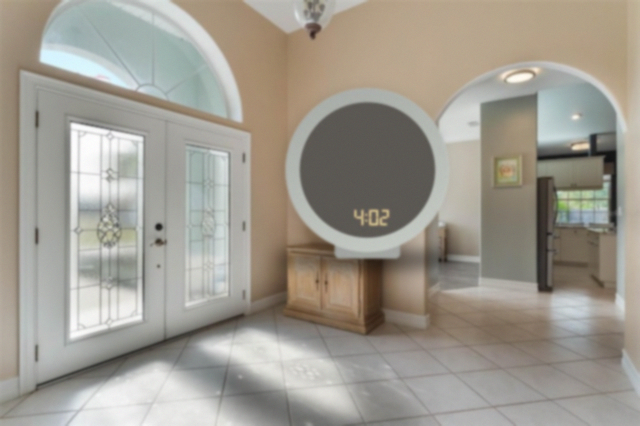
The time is h=4 m=2
